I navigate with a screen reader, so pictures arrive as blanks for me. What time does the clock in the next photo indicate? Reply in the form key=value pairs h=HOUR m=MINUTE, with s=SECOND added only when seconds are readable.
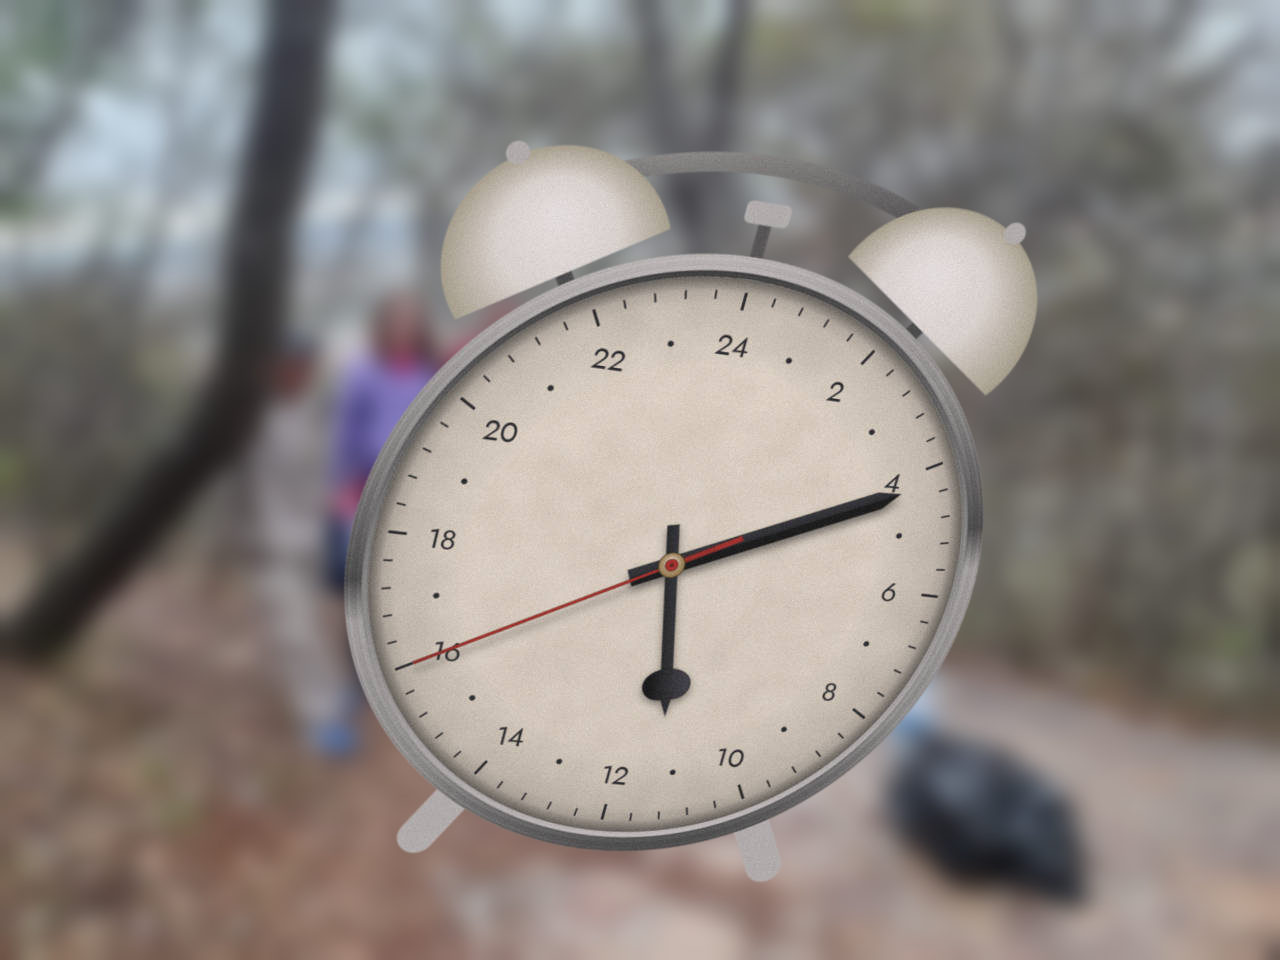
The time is h=11 m=10 s=40
